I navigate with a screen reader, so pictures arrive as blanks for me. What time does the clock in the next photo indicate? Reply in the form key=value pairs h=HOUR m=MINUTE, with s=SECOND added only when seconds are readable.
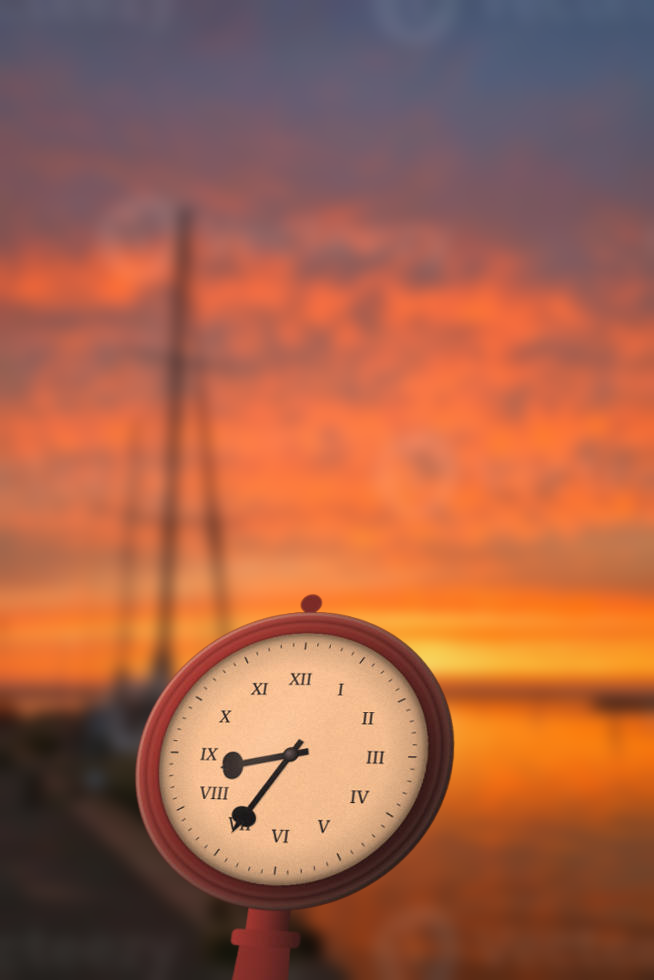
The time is h=8 m=35
